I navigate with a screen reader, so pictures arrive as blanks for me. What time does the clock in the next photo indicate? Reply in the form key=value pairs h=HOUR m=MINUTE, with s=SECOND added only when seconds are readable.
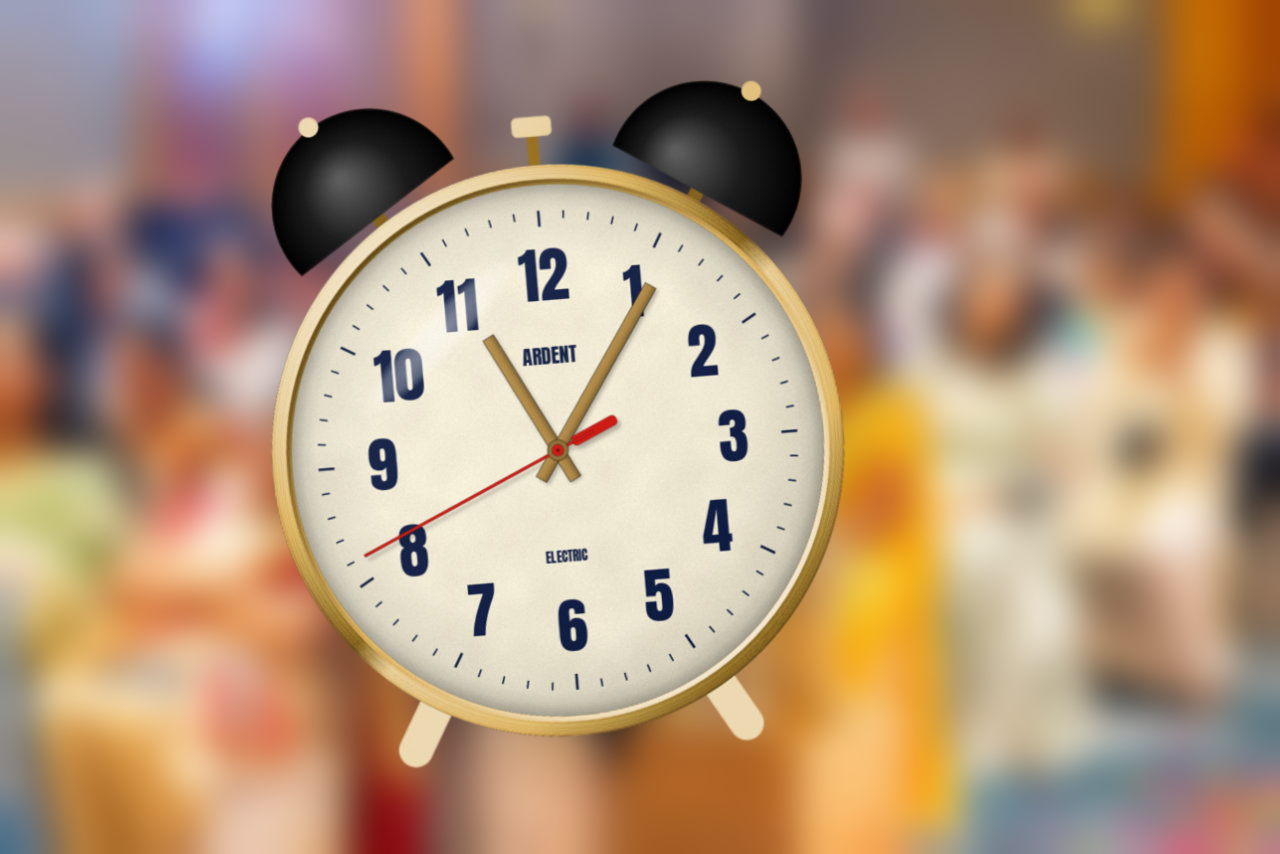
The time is h=11 m=5 s=41
